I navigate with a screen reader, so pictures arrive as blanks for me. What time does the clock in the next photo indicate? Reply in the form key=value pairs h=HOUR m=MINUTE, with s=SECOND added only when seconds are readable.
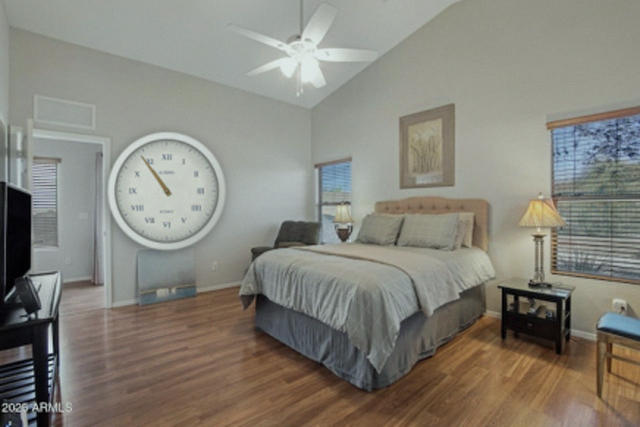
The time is h=10 m=54
